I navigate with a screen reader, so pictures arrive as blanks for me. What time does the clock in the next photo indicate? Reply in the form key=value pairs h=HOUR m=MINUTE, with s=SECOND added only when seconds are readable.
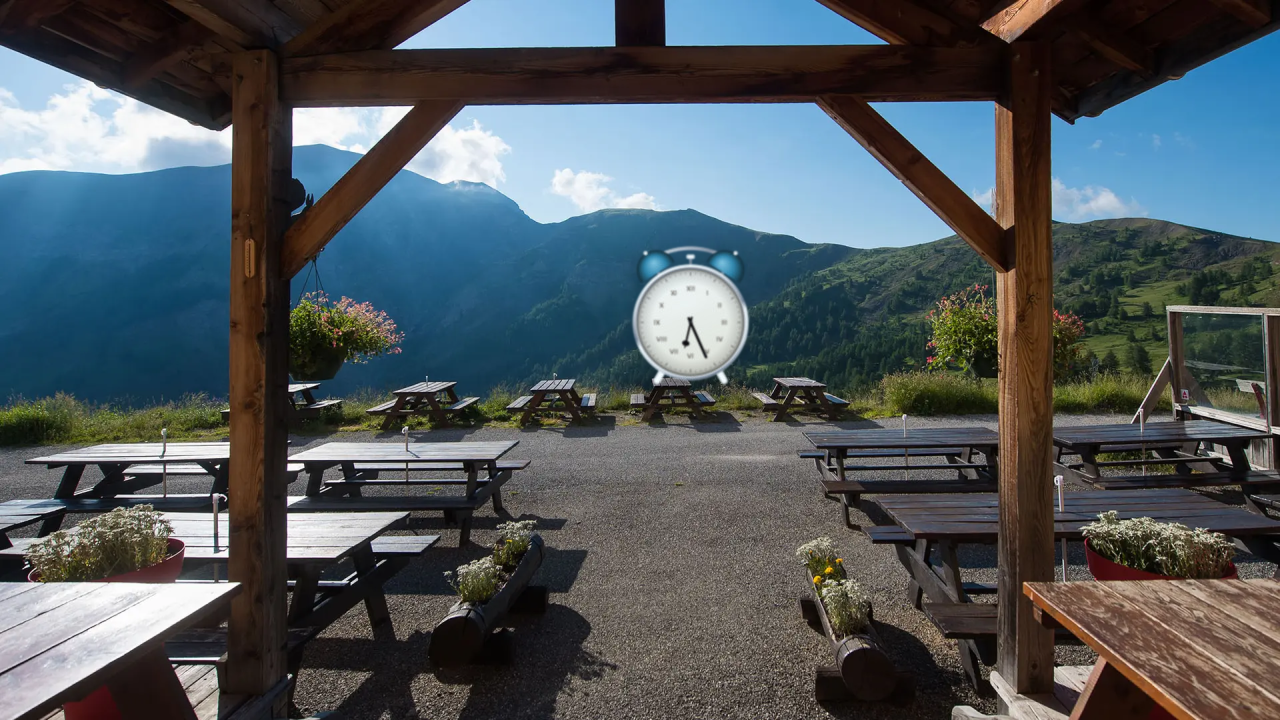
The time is h=6 m=26
